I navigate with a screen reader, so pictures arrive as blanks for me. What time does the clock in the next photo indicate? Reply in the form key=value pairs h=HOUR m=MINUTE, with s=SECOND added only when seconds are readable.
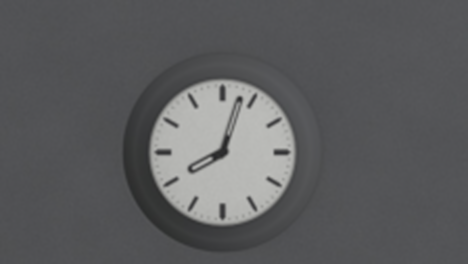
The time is h=8 m=3
